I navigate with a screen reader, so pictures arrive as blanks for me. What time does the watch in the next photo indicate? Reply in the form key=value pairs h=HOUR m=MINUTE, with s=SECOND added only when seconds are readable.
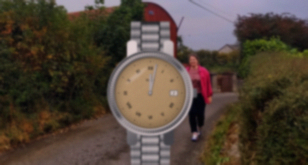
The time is h=12 m=2
